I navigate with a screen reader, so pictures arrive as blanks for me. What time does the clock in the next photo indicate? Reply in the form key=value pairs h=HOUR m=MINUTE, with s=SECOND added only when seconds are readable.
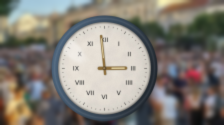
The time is h=2 m=59
